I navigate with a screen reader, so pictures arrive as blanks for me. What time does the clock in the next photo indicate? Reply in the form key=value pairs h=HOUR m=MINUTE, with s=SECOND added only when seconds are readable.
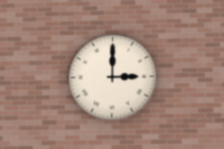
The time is h=3 m=0
